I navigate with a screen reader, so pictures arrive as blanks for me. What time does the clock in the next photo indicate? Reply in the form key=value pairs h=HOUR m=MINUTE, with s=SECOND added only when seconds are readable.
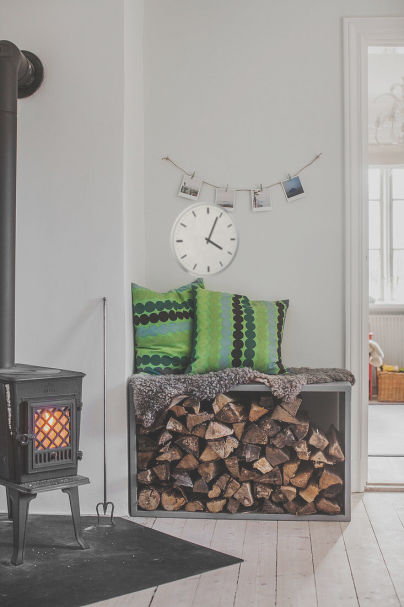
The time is h=4 m=4
